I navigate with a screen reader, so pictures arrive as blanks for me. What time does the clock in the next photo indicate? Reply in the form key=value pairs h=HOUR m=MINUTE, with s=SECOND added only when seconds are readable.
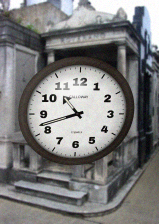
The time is h=10 m=42
